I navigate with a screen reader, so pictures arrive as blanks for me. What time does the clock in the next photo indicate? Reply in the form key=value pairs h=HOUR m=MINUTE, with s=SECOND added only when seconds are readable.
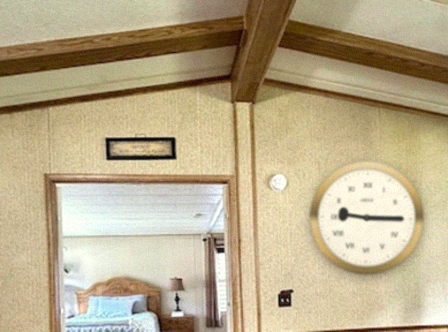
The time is h=9 m=15
